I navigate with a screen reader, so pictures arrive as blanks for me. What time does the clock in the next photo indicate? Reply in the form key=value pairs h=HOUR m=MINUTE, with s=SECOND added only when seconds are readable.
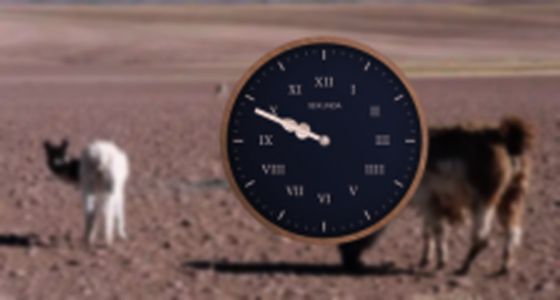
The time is h=9 m=49
